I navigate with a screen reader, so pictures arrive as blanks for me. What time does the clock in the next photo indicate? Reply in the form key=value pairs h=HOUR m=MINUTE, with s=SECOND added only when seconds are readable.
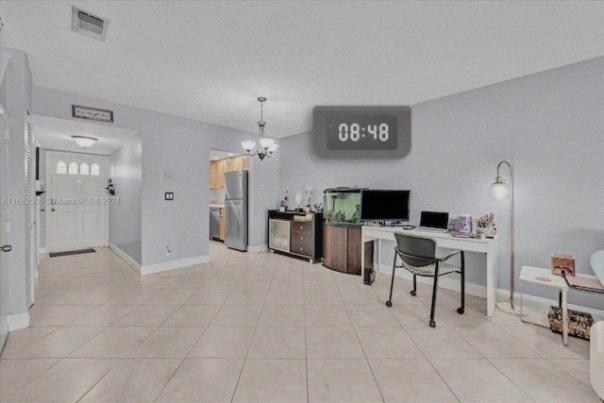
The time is h=8 m=48
